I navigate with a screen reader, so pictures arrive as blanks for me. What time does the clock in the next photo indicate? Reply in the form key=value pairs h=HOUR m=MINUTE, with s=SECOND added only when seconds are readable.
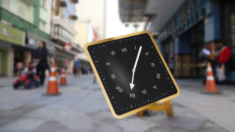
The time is h=7 m=7
